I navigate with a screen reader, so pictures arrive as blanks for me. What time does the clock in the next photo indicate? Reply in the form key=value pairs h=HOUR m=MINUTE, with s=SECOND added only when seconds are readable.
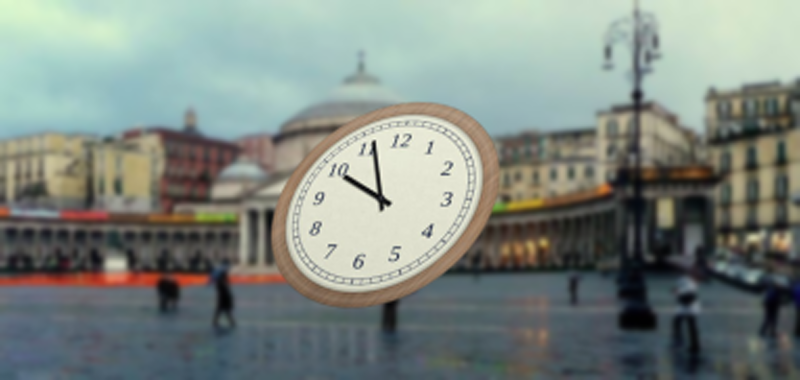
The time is h=9 m=56
